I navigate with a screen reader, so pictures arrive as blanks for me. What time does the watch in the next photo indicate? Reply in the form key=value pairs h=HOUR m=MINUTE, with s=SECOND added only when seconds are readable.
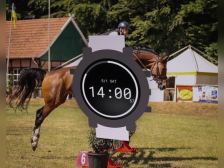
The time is h=14 m=0
